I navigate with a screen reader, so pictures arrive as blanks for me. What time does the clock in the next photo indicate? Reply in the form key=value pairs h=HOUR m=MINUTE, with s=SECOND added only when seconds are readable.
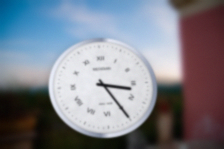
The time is h=3 m=25
